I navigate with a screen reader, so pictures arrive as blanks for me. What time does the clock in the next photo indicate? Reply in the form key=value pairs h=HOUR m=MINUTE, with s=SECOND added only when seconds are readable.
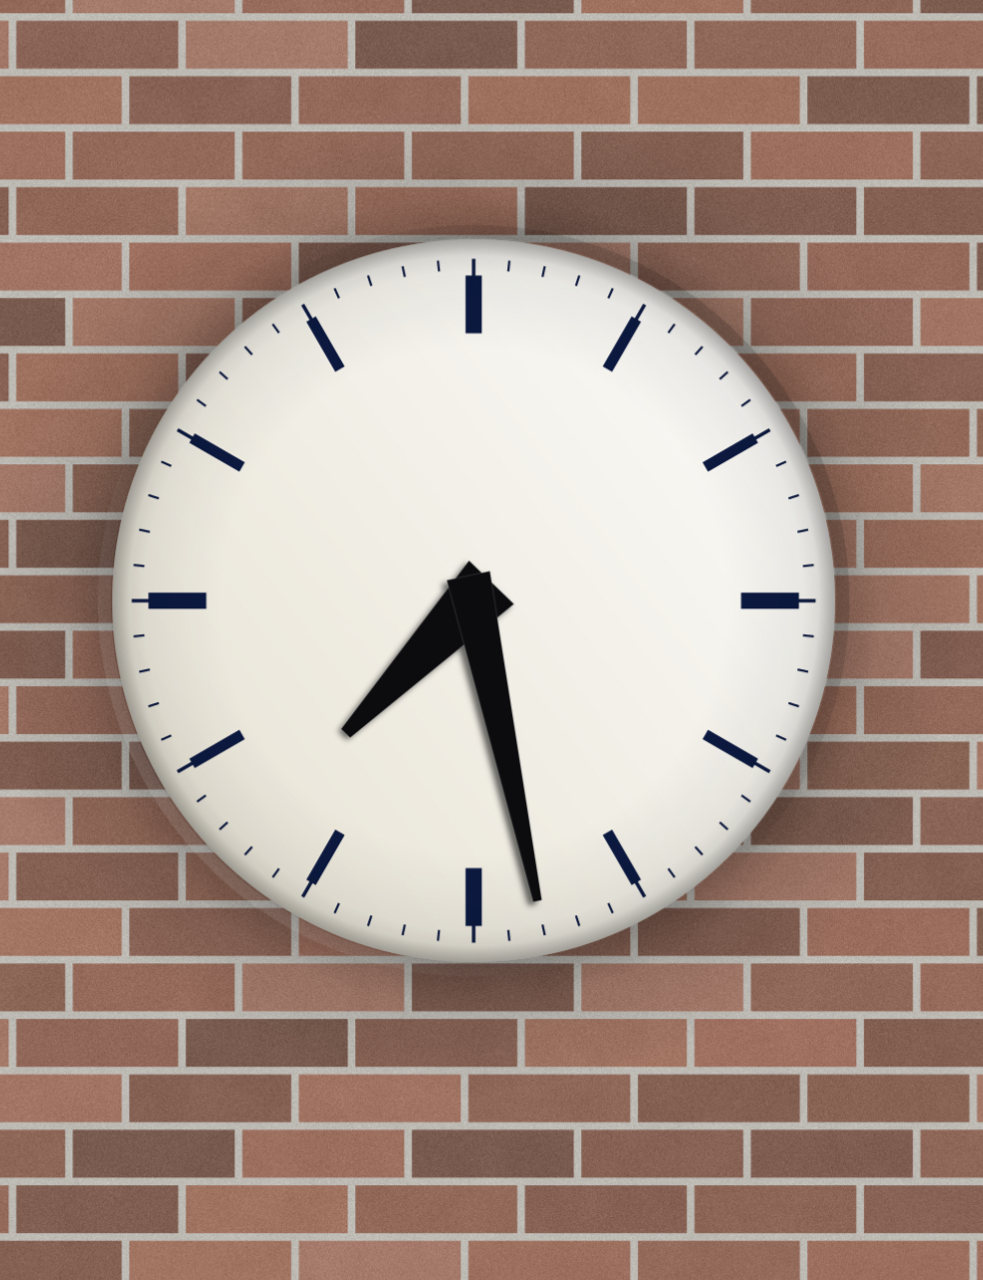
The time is h=7 m=28
